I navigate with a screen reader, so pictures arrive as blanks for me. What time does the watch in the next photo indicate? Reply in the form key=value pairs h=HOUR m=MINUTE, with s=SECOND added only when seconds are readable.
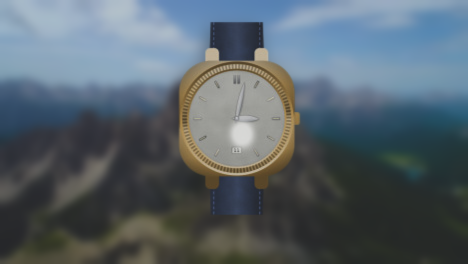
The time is h=3 m=2
